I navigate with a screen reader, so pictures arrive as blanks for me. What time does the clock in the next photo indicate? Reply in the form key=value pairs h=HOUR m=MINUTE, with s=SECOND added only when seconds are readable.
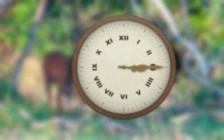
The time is h=3 m=15
